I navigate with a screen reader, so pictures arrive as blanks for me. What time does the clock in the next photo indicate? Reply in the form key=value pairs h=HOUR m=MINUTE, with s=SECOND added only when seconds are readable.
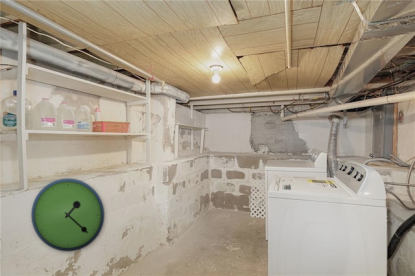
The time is h=1 m=22
